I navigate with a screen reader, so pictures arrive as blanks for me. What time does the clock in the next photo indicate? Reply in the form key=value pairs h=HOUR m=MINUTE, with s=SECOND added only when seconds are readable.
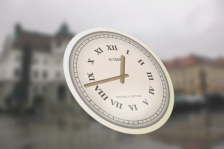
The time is h=12 m=43
